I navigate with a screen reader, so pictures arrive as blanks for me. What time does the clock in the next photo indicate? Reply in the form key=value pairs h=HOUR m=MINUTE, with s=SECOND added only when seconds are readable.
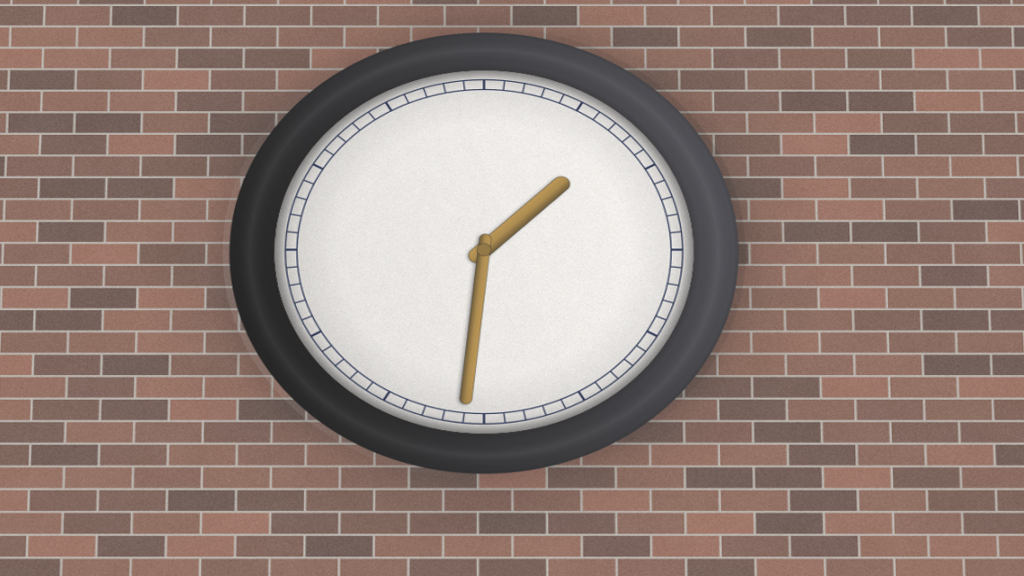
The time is h=1 m=31
